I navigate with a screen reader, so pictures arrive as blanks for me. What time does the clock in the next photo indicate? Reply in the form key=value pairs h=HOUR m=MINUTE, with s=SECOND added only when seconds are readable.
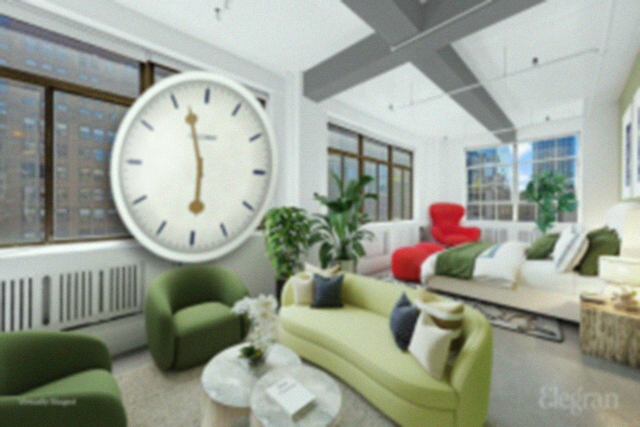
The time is h=5 m=57
